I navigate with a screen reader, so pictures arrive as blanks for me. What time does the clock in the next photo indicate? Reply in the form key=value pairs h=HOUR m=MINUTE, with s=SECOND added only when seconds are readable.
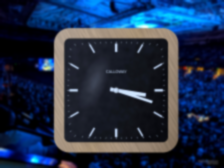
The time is h=3 m=18
